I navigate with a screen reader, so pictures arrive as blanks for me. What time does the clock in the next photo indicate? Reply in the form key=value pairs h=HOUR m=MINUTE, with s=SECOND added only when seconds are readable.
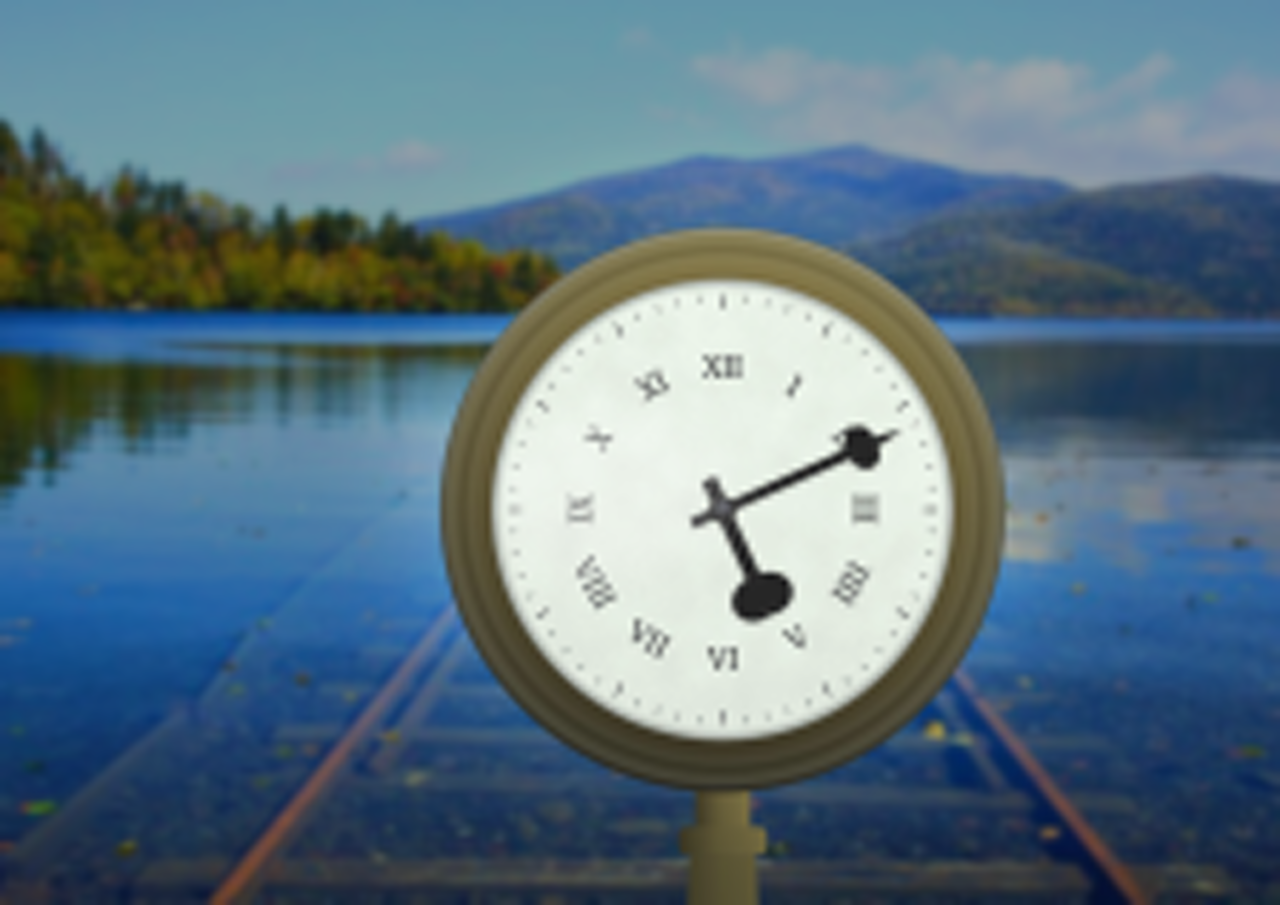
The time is h=5 m=11
